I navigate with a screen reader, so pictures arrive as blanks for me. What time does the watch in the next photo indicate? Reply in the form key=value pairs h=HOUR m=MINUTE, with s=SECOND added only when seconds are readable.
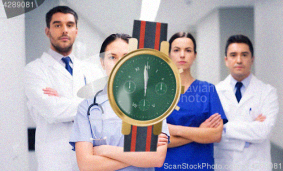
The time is h=11 m=59
